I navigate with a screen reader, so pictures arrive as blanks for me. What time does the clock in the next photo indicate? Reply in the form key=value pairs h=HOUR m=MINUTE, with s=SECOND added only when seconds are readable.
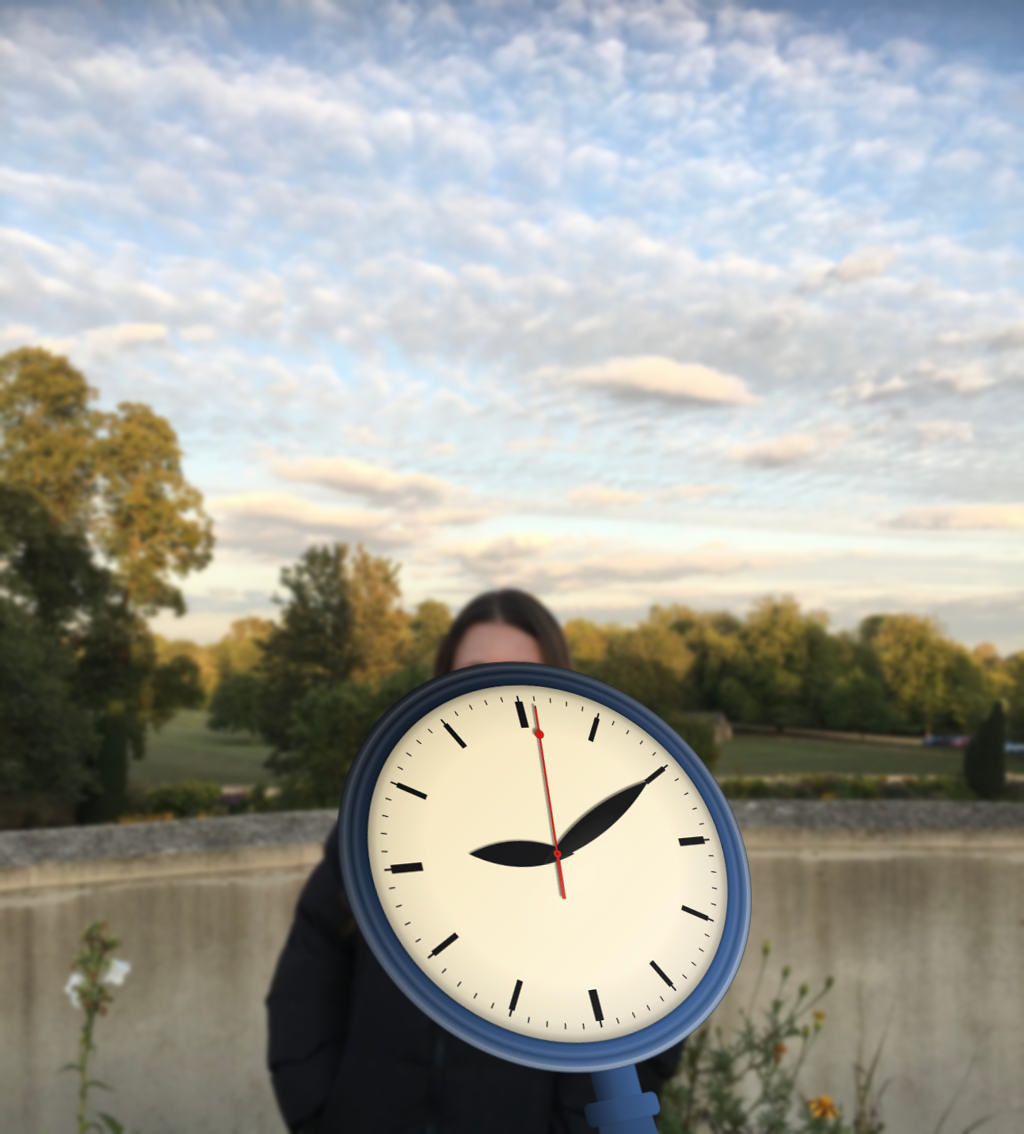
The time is h=9 m=10 s=1
